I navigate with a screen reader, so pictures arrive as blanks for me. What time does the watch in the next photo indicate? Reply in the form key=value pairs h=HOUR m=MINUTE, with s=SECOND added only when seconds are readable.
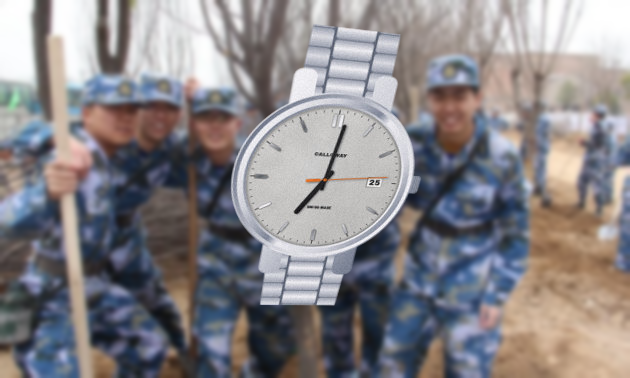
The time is h=7 m=1 s=14
